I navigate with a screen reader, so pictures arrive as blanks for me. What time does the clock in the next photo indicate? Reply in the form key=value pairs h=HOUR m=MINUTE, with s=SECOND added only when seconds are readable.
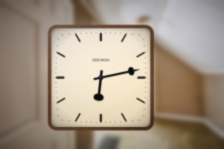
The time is h=6 m=13
